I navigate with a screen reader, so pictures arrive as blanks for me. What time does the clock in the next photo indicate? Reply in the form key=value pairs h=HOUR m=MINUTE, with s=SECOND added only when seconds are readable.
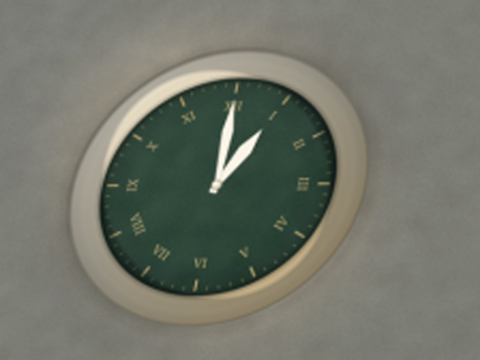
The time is h=1 m=0
